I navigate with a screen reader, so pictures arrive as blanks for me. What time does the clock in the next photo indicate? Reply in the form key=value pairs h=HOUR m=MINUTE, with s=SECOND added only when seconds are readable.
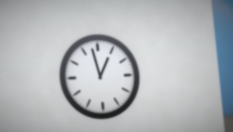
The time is h=12 m=58
